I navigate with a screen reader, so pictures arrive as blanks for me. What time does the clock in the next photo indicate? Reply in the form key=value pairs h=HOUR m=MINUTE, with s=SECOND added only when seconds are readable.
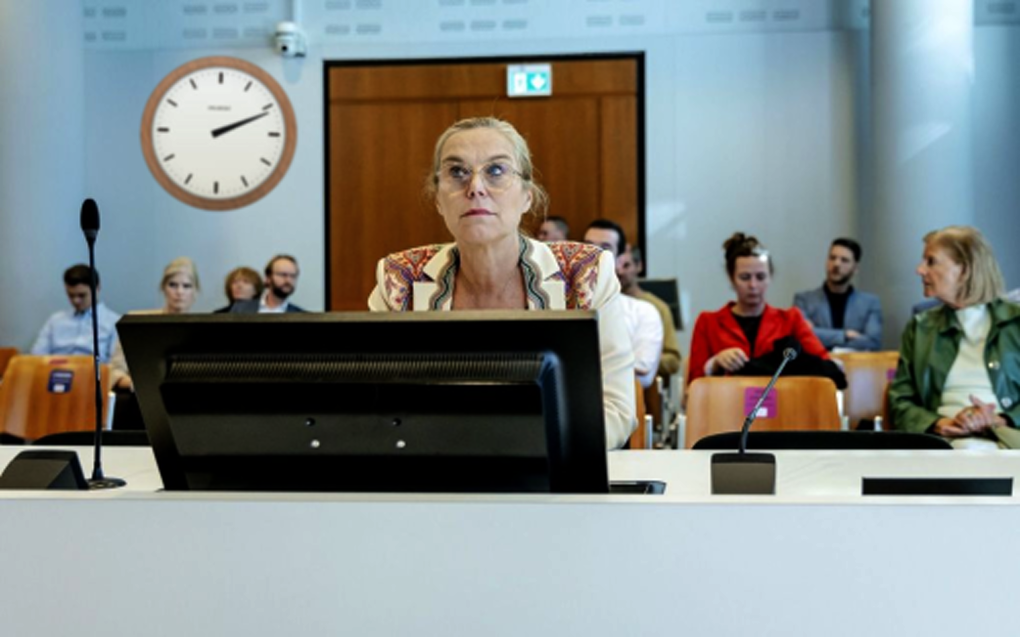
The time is h=2 m=11
